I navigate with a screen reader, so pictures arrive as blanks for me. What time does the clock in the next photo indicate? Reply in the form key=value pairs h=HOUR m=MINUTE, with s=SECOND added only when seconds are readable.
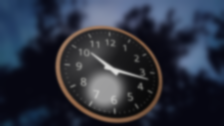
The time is h=10 m=17
